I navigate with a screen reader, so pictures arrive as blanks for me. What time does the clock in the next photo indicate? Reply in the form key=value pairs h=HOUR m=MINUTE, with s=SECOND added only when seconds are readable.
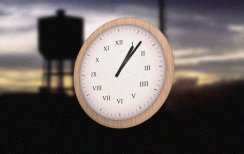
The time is h=1 m=7
